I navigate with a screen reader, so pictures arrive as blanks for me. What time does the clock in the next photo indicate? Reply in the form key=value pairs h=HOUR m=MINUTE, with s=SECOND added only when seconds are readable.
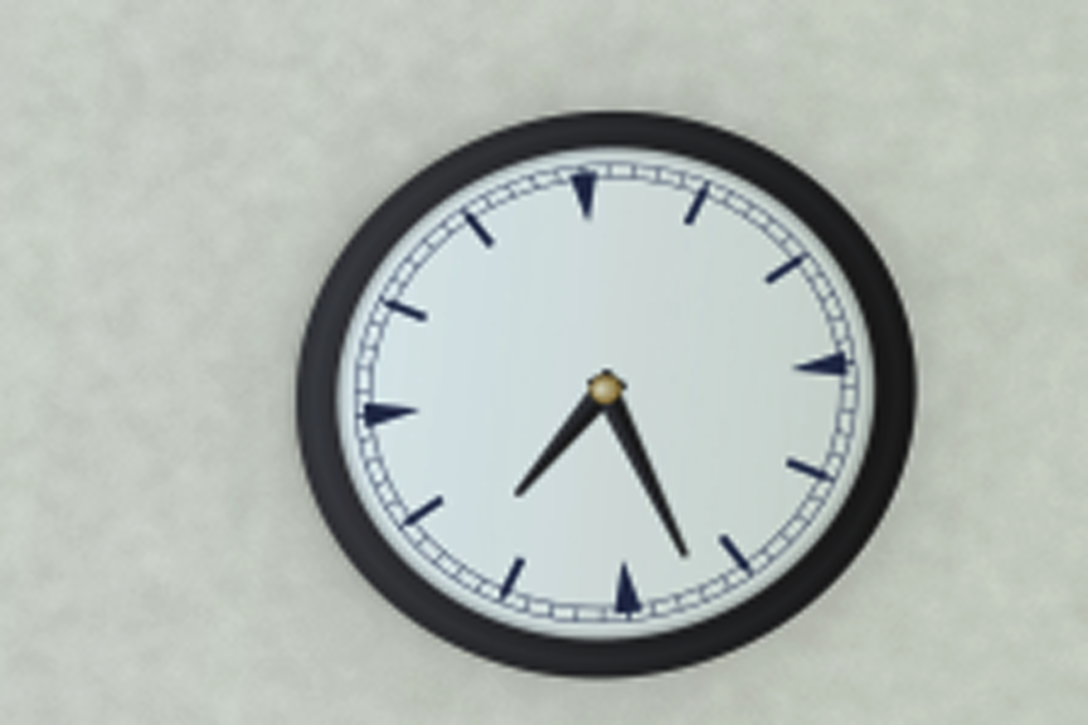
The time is h=7 m=27
